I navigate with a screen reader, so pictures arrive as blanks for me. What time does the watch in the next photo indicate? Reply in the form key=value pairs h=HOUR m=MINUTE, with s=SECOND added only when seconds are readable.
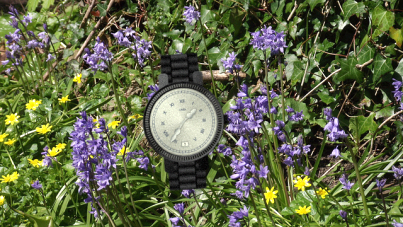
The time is h=1 m=36
